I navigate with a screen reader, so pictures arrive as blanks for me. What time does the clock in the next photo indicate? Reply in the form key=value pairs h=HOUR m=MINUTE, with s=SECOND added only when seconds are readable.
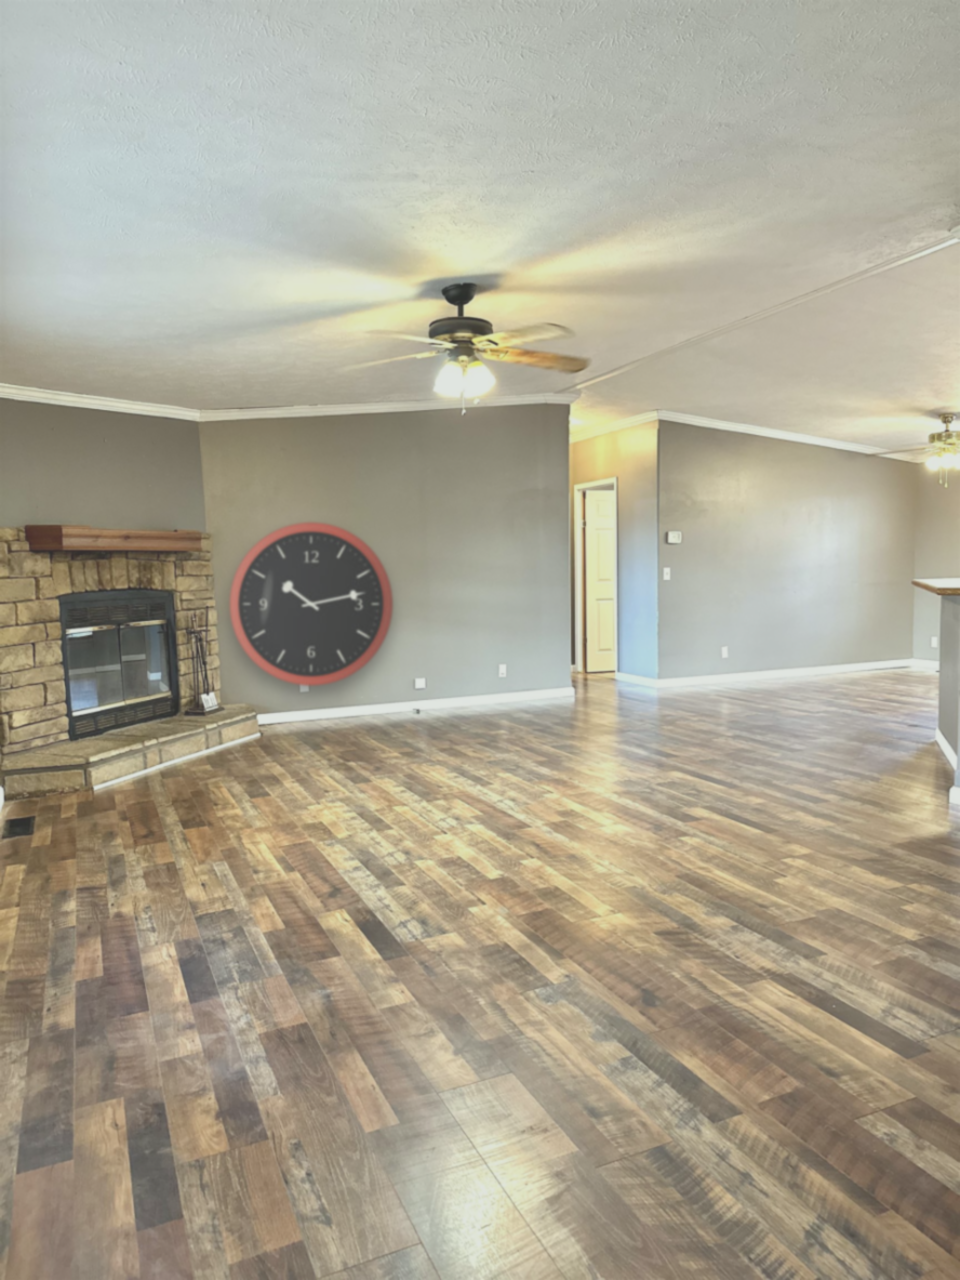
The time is h=10 m=13
